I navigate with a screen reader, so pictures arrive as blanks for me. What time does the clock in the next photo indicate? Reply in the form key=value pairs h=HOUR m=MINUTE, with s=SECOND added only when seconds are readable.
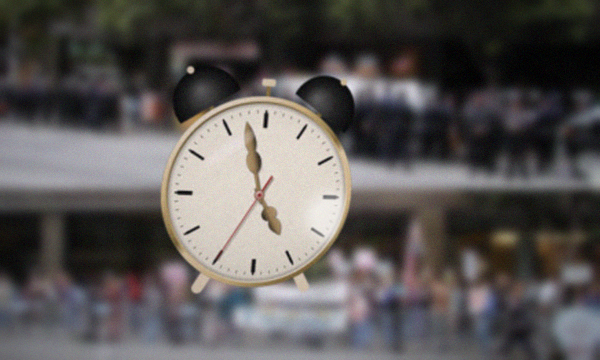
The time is h=4 m=57 s=35
